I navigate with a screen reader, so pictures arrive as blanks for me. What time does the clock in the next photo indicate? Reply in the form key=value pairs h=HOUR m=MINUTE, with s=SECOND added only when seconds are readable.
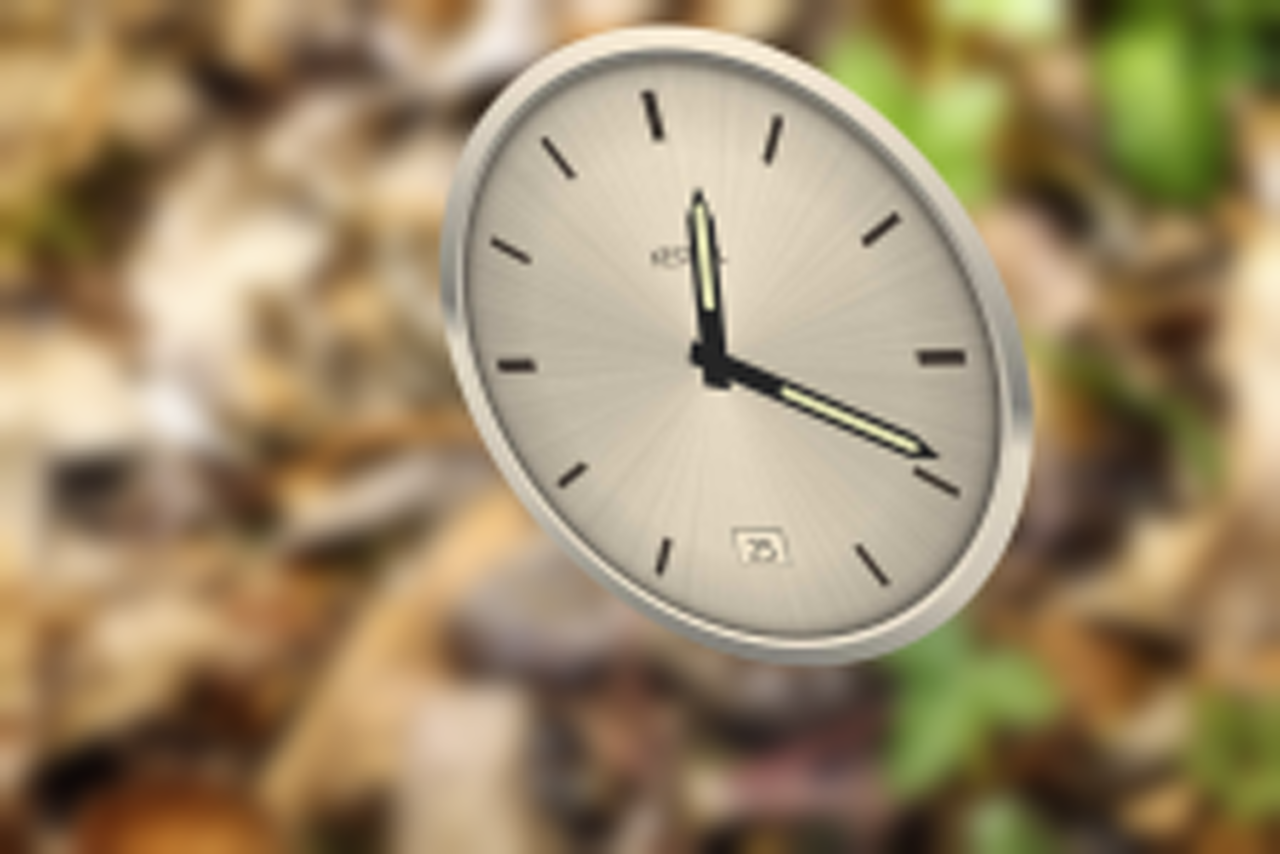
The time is h=12 m=19
